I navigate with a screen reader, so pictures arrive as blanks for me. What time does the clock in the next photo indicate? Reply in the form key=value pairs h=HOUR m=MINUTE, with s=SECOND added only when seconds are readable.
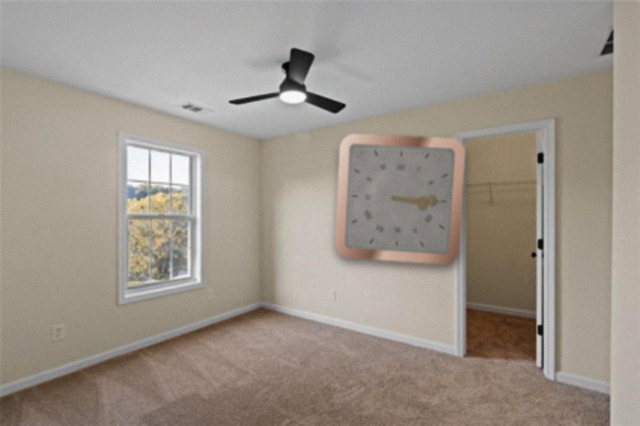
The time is h=3 m=15
